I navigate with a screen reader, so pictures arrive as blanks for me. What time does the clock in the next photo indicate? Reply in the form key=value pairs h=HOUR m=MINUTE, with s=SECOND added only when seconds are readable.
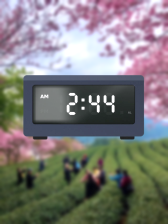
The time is h=2 m=44
